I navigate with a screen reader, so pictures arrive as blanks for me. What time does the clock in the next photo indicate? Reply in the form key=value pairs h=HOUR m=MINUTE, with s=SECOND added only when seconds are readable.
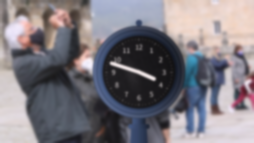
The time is h=3 m=48
